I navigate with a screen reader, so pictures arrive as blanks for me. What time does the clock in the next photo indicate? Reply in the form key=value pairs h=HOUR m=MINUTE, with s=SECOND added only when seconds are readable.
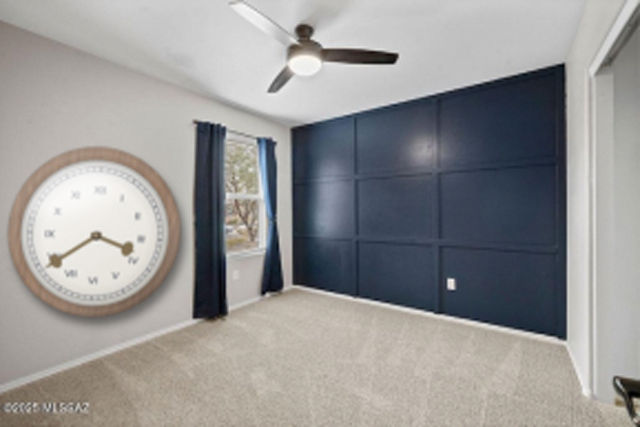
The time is h=3 m=39
